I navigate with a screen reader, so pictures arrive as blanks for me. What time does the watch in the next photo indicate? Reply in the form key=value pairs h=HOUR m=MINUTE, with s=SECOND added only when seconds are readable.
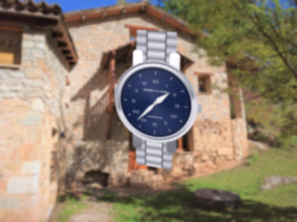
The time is h=1 m=37
